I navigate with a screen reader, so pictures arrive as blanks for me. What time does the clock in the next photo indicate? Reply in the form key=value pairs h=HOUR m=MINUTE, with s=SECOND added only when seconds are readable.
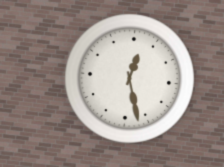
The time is h=12 m=27
